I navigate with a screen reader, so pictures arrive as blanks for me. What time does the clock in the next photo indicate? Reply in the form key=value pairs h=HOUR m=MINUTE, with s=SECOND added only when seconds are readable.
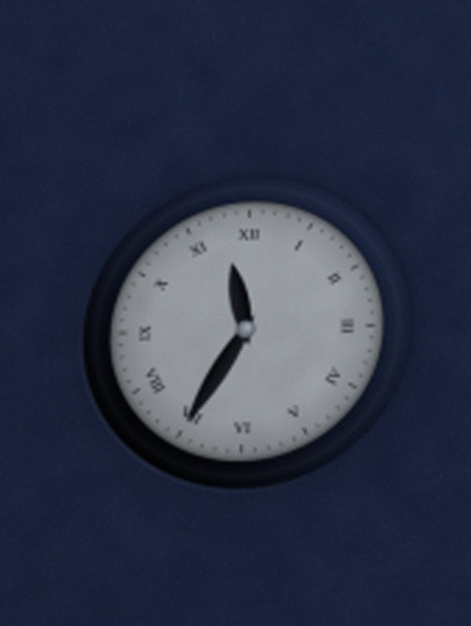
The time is h=11 m=35
